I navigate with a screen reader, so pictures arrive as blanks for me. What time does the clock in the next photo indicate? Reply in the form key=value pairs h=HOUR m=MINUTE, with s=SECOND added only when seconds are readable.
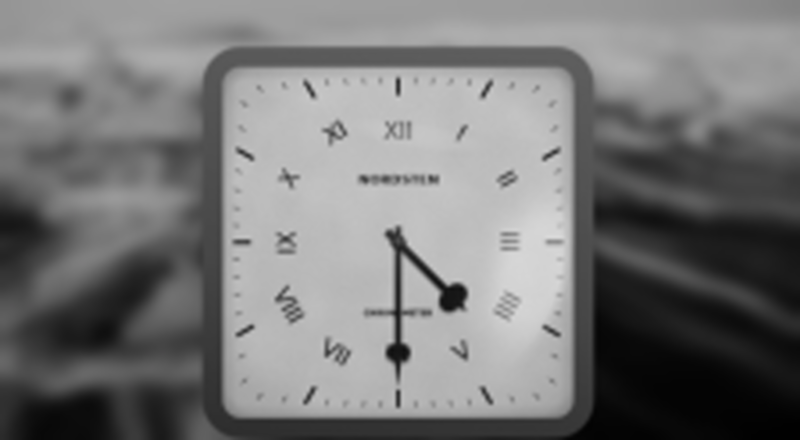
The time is h=4 m=30
